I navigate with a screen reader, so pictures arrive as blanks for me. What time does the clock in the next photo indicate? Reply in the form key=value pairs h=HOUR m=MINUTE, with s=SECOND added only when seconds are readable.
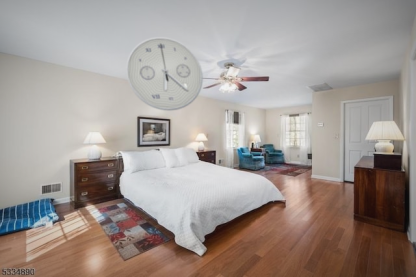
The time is h=6 m=23
